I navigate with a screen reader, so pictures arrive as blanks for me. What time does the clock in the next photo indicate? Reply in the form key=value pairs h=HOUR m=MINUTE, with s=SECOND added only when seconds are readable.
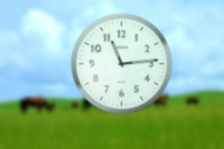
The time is h=11 m=14
